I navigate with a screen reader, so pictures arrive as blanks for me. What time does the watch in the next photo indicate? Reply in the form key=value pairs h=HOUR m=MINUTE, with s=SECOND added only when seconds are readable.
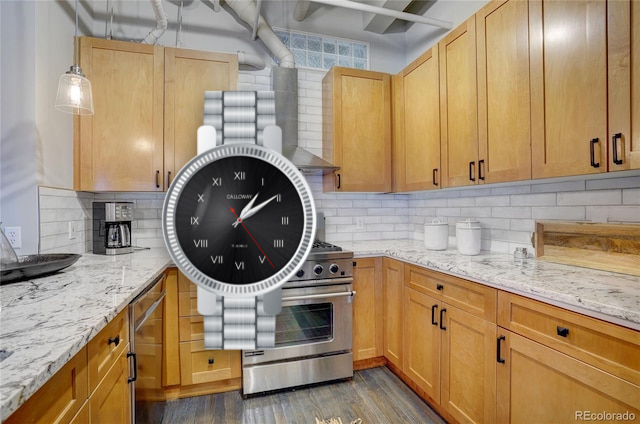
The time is h=1 m=9 s=24
